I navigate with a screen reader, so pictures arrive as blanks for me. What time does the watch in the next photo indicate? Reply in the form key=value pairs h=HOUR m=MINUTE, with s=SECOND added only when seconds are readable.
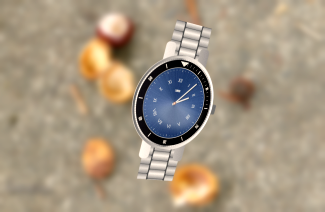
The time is h=2 m=7
